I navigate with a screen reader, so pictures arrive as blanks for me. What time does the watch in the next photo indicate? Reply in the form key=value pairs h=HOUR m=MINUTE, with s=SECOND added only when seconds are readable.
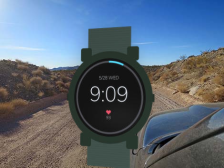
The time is h=9 m=9
